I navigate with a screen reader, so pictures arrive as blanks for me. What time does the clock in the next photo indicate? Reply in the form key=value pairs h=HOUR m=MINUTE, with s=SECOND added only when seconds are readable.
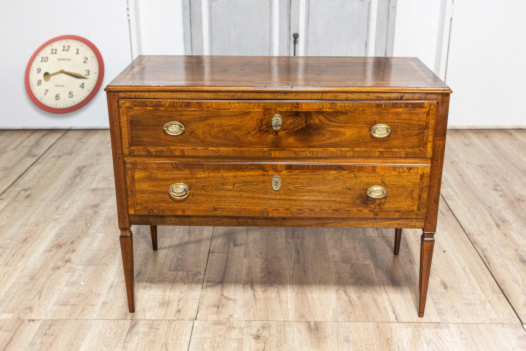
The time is h=8 m=17
